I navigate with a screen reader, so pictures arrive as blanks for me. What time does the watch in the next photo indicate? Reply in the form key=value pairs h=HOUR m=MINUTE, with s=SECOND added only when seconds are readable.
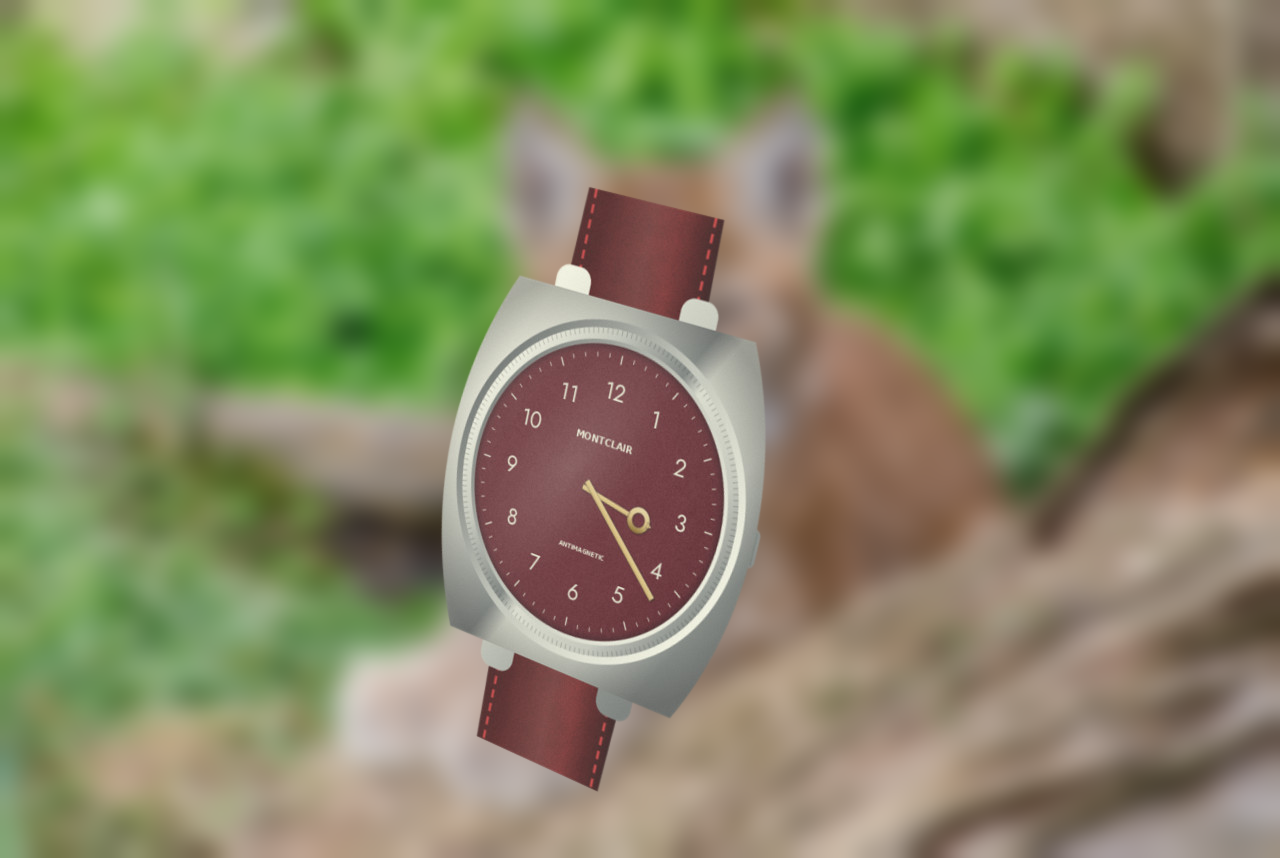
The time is h=3 m=22
